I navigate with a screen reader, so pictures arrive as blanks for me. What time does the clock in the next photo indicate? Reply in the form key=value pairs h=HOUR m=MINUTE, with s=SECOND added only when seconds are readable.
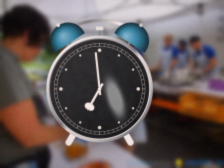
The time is h=6 m=59
